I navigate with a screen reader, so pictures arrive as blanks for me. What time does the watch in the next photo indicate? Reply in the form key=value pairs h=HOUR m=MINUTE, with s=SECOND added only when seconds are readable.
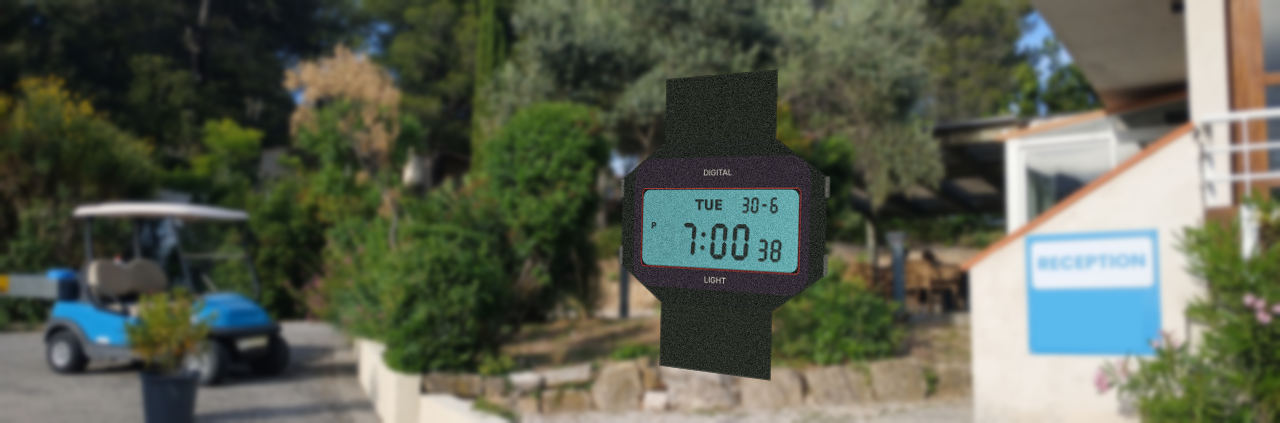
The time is h=7 m=0 s=38
